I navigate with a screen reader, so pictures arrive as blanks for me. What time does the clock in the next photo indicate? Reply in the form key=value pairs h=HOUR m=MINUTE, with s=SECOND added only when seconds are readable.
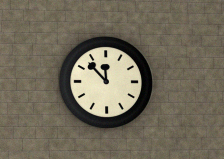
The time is h=11 m=53
